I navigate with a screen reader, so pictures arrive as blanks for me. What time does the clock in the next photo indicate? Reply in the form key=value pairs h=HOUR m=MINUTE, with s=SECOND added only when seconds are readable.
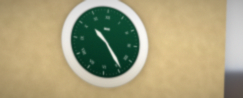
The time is h=10 m=24
